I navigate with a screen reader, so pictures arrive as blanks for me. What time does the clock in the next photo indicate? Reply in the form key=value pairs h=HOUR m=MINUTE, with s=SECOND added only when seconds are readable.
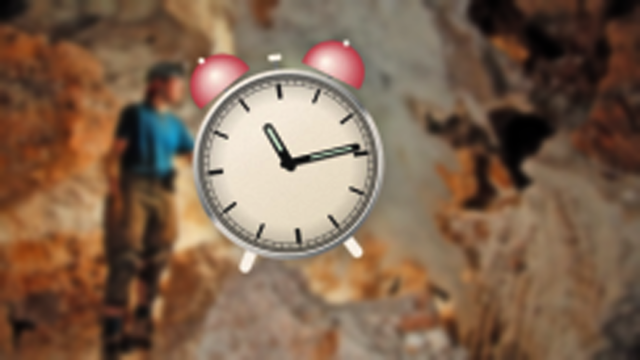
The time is h=11 m=14
